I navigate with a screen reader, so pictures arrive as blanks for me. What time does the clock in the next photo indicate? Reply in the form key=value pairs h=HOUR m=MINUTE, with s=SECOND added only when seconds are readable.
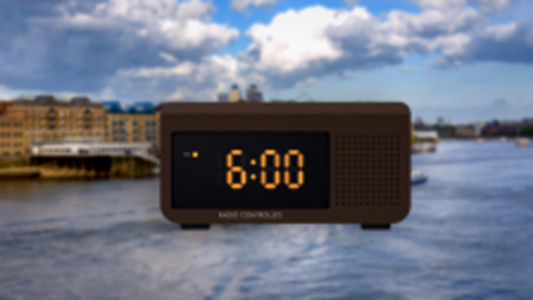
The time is h=6 m=0
